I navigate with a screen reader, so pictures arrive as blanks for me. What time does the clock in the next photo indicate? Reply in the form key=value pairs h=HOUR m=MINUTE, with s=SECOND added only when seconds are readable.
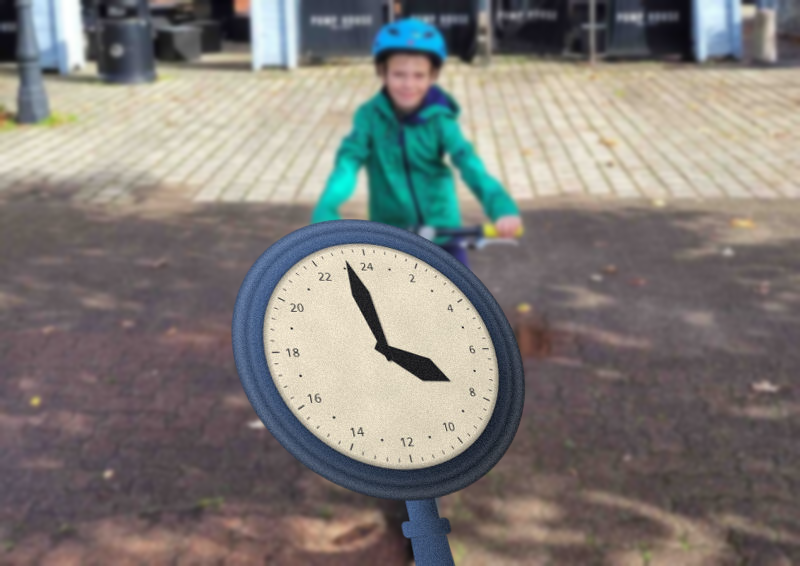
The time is h=7 m=58
